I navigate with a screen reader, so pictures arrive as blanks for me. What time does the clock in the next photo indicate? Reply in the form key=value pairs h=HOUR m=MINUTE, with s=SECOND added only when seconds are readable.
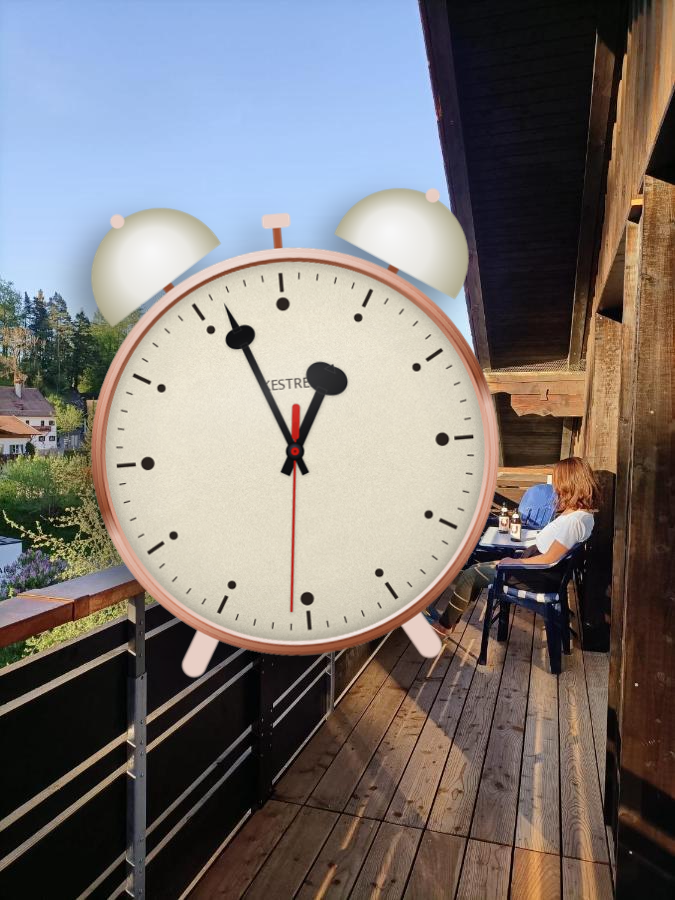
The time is h=12 m=56 s=31
